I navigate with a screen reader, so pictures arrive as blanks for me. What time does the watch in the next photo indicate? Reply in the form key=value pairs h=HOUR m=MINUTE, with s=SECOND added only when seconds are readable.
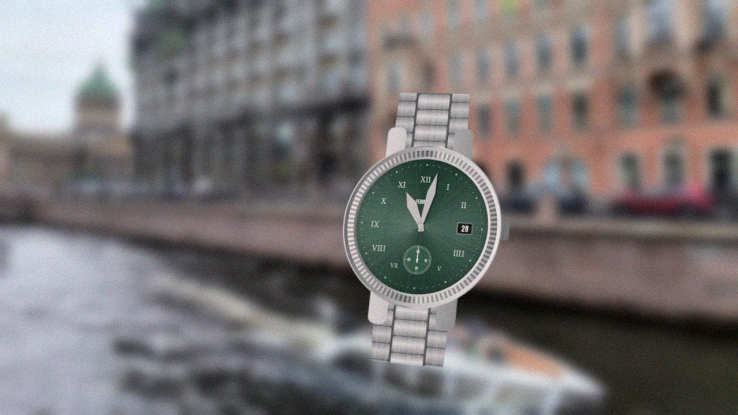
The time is h=11 m=2
